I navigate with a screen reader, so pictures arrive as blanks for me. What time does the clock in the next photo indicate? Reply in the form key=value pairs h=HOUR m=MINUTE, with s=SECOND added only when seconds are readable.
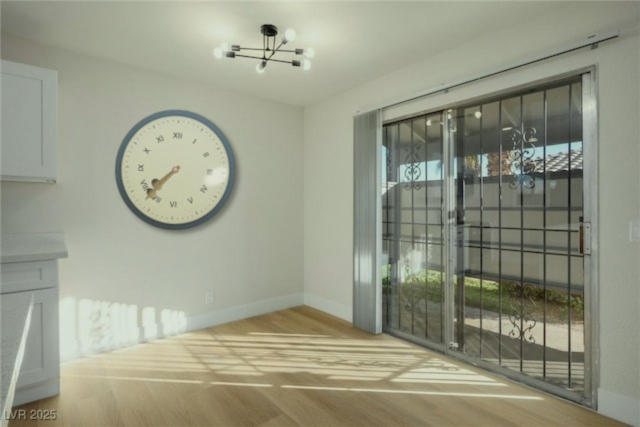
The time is h=7 m=37
